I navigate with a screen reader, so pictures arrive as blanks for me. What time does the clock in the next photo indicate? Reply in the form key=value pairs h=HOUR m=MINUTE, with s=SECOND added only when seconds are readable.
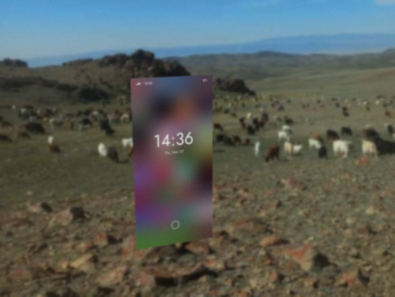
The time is h=14 m=36
